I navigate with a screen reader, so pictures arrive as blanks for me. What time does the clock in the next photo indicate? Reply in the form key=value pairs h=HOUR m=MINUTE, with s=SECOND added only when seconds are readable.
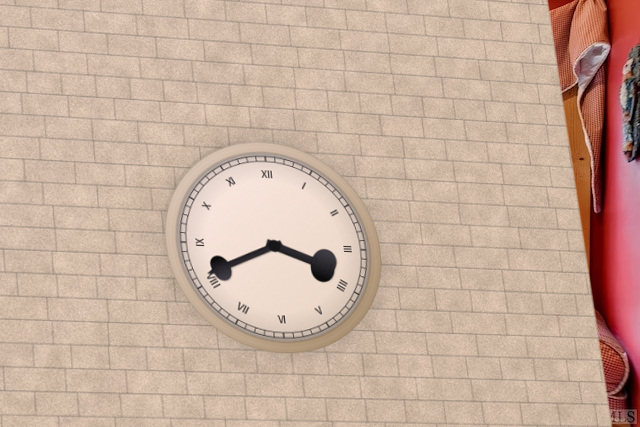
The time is h=3 m=41
